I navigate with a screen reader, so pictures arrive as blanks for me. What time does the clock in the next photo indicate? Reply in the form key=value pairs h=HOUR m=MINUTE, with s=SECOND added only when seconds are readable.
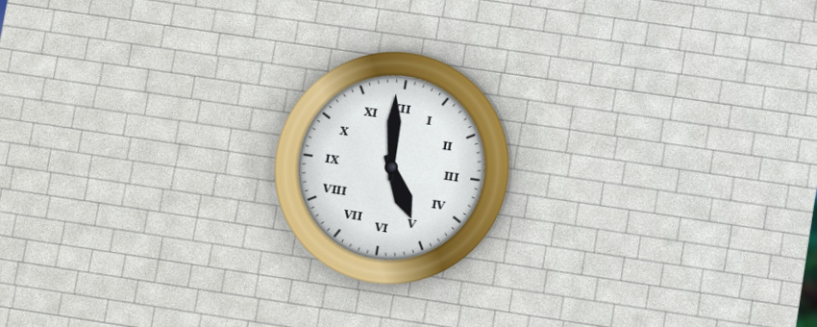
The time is h=4 m=59
